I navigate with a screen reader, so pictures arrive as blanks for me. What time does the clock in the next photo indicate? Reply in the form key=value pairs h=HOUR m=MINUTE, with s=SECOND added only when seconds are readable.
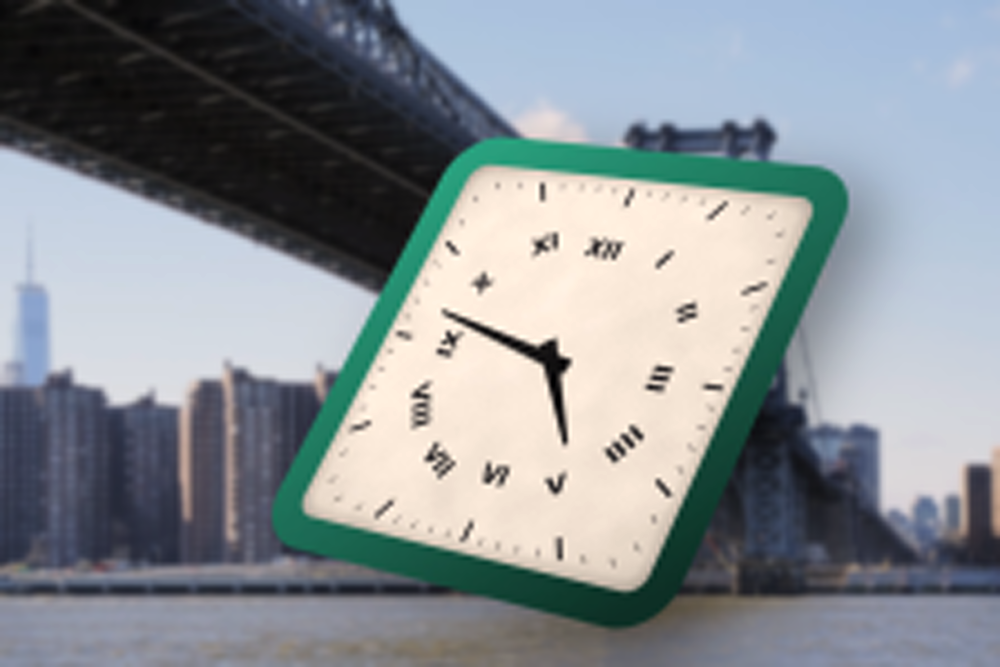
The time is h=4 m=47
